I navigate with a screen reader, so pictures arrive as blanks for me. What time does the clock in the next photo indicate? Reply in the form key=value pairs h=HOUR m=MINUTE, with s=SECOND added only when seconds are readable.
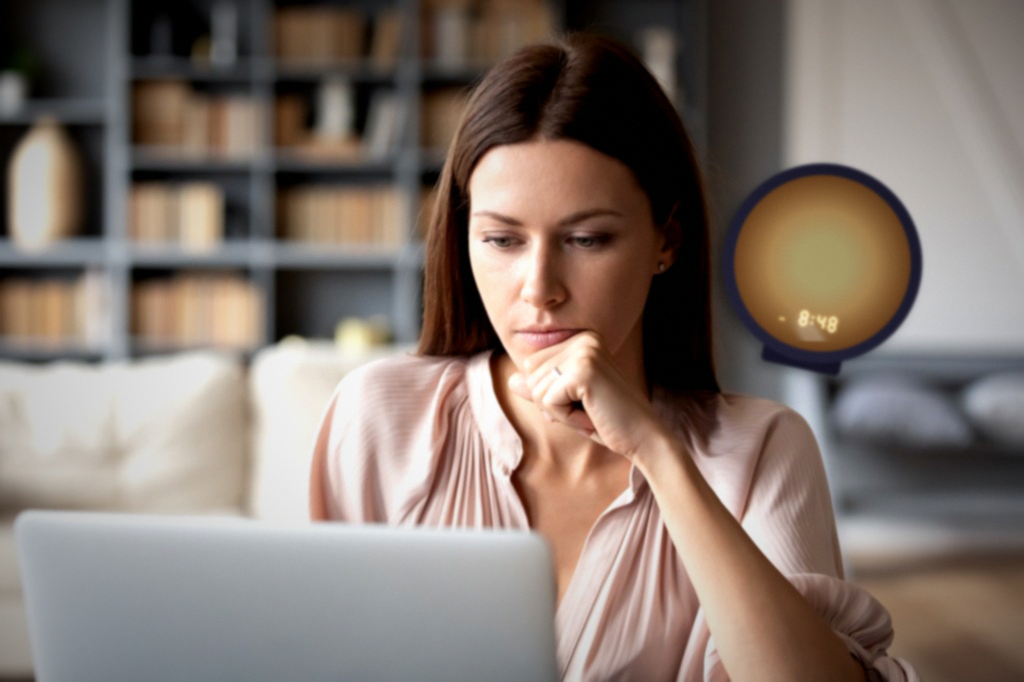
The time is h=8 m=48
